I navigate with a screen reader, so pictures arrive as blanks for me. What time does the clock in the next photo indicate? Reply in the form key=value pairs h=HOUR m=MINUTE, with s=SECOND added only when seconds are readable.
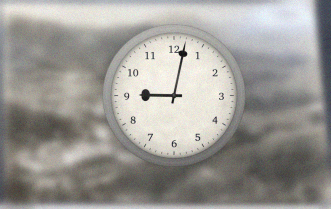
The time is h=9 m=2
